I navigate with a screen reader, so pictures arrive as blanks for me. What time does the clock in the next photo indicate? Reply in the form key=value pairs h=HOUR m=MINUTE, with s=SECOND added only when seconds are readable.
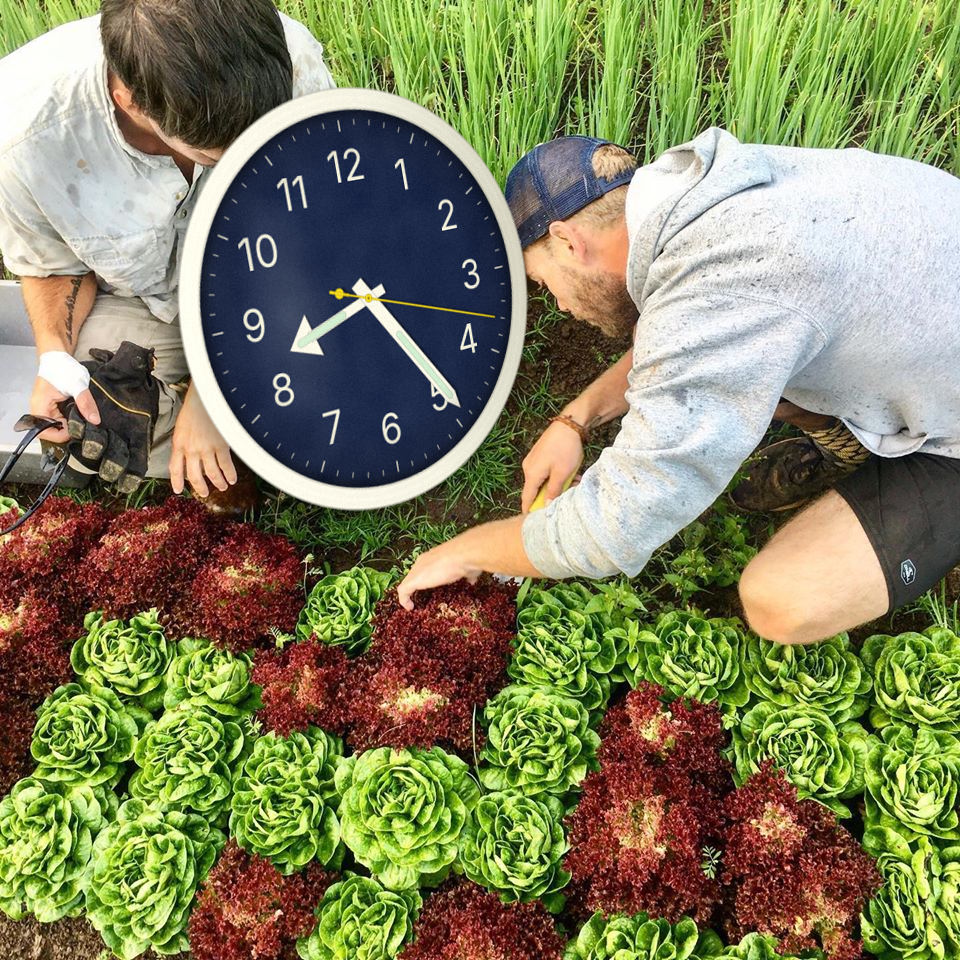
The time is h=8 m=24 s=18
